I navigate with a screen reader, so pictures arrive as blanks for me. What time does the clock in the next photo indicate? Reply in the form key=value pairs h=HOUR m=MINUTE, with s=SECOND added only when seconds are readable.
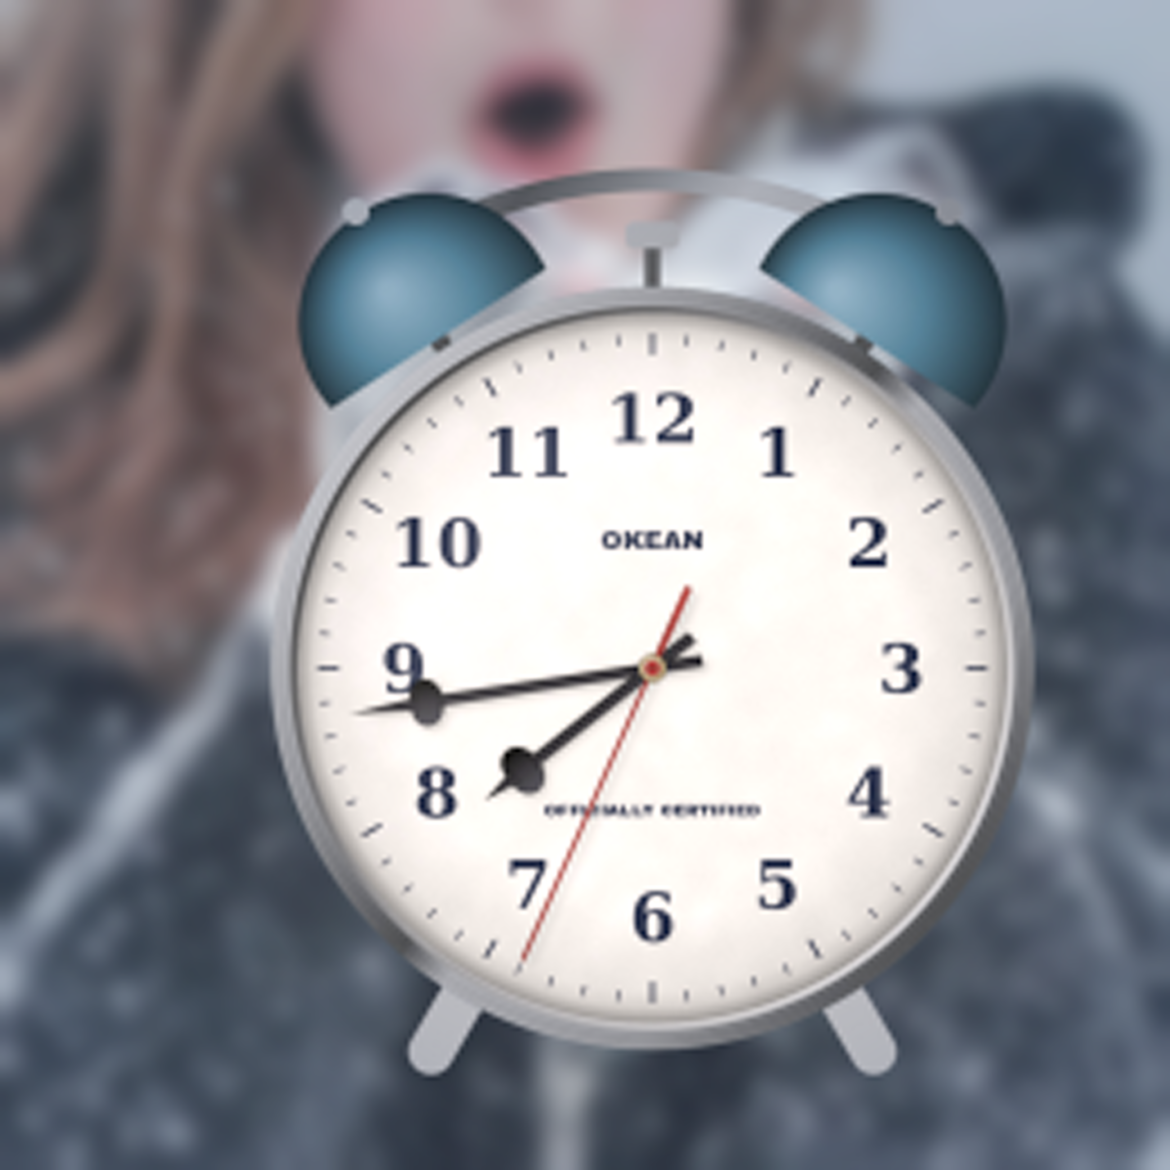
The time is h=7 m=43 s=34
